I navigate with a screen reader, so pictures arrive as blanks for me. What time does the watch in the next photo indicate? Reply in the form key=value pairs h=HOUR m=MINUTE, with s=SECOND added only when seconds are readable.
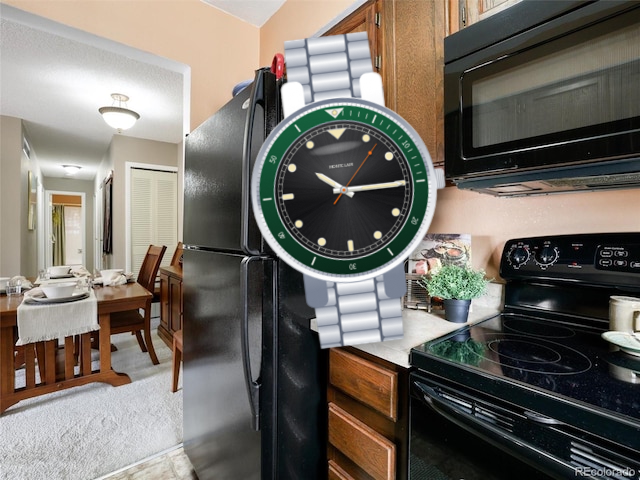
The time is h=10 m=15 s=7
